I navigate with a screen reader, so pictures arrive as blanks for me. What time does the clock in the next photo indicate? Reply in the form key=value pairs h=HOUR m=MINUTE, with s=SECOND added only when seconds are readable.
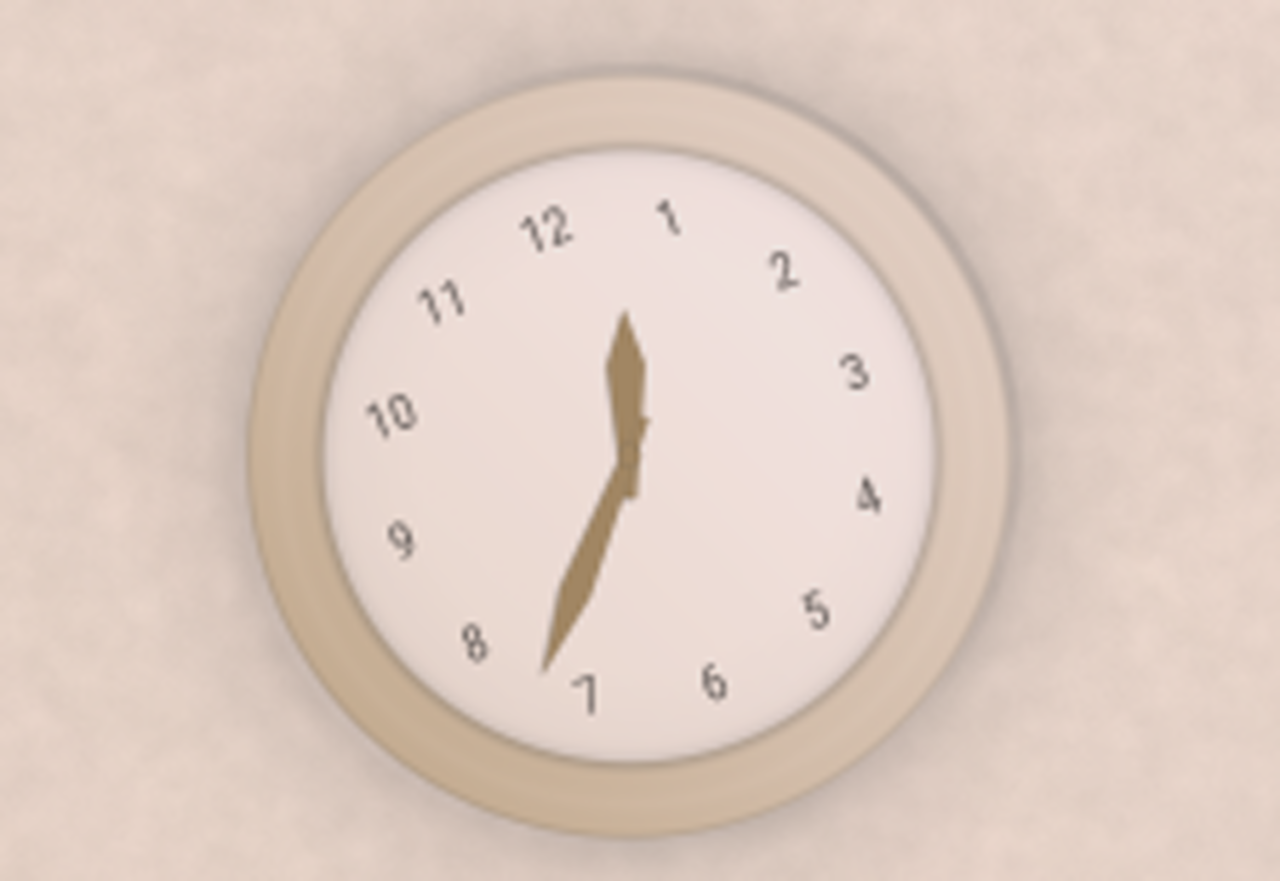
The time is h=12 m=37
